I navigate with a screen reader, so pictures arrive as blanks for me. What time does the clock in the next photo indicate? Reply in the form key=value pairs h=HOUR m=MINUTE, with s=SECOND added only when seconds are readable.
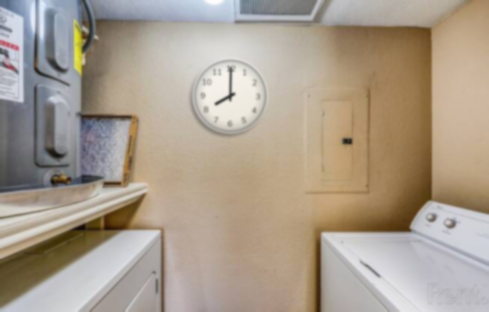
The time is h=8 m=0
